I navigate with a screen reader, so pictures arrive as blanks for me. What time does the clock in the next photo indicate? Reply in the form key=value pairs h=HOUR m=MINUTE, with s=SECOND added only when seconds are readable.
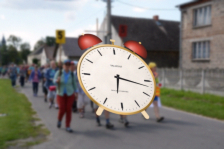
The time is h=6 m=17
